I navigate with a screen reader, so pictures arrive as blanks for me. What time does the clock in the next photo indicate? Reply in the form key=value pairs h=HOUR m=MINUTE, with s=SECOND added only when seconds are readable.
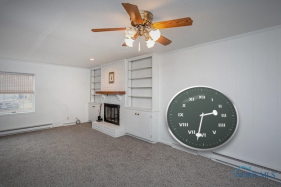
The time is h=2 m=32
